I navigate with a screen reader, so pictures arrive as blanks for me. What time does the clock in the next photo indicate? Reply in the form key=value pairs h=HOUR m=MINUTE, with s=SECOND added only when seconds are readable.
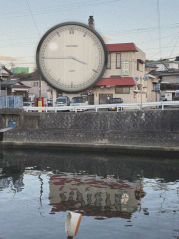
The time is h=3 m=45
